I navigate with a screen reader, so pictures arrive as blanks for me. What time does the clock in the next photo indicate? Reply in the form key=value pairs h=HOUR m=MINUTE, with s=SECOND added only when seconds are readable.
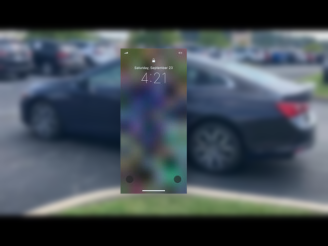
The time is h=4 m=21
